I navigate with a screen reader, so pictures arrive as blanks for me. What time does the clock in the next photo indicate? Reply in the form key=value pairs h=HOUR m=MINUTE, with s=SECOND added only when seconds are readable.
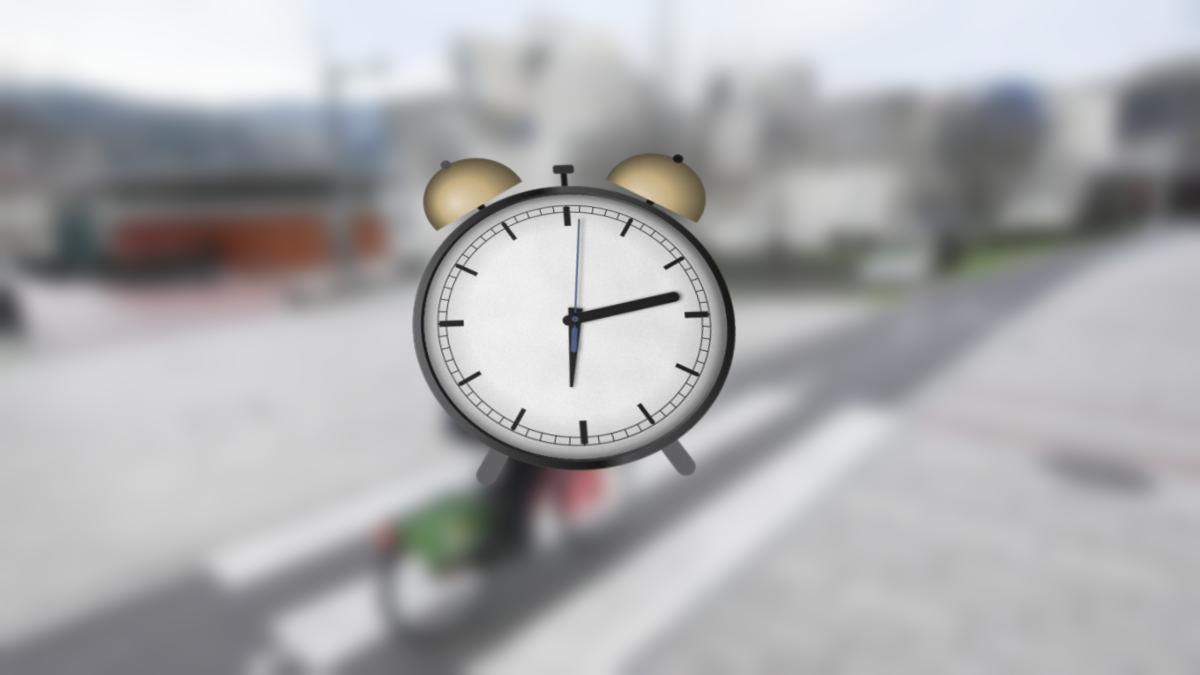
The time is h=6 m=13 s=1
